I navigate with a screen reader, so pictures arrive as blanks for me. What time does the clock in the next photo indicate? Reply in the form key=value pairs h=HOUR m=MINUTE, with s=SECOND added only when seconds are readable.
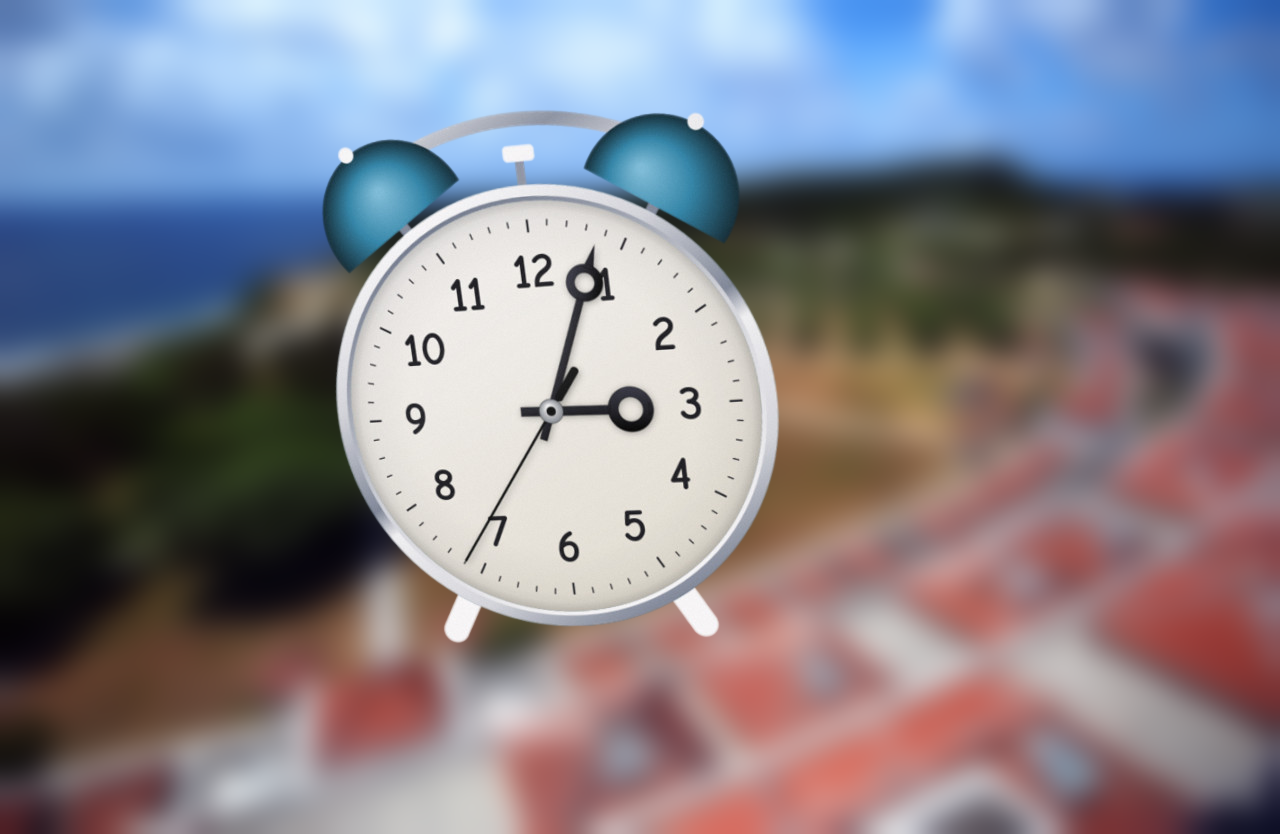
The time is h=3 m=3 s=36
